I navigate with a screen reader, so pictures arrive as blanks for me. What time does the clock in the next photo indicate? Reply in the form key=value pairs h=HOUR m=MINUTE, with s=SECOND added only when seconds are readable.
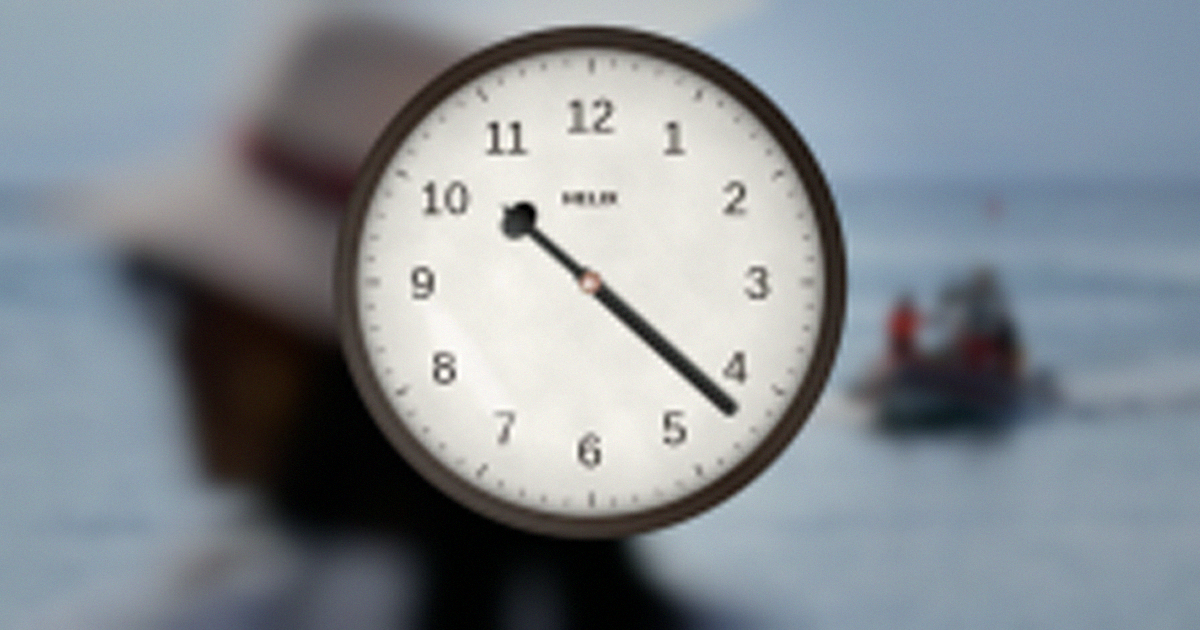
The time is h=10 m=22
